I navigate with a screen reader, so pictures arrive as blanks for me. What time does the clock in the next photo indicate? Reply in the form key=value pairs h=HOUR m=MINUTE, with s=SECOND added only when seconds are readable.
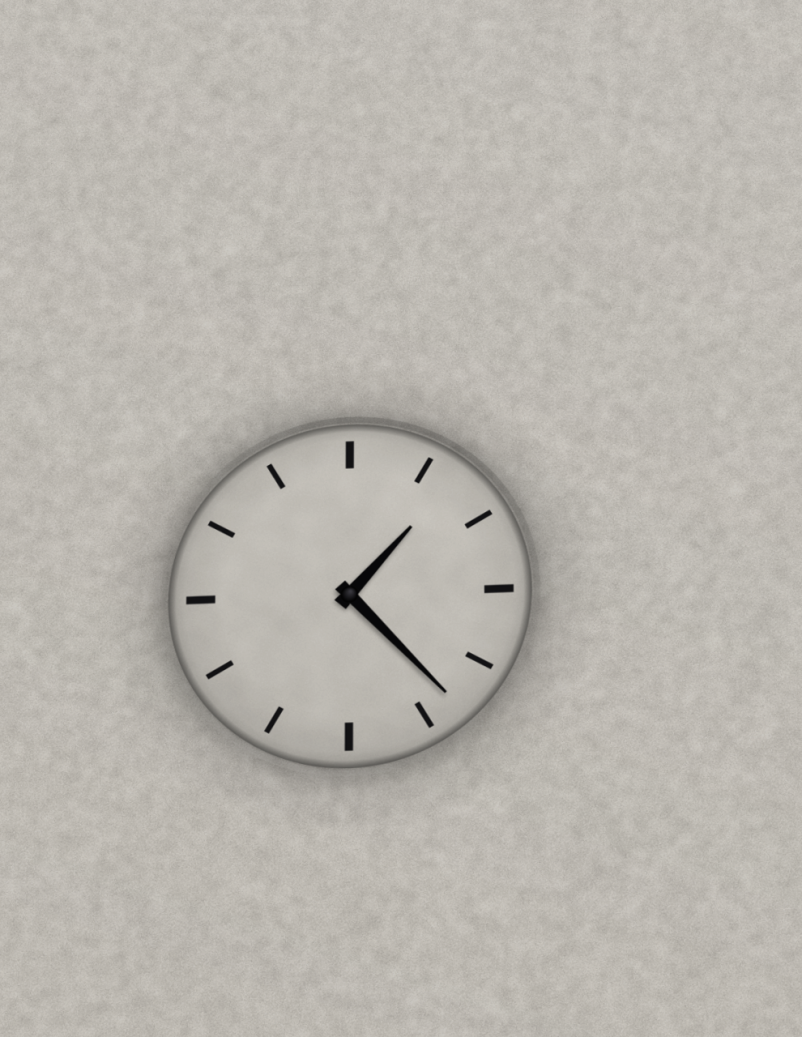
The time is h=1 m=23
